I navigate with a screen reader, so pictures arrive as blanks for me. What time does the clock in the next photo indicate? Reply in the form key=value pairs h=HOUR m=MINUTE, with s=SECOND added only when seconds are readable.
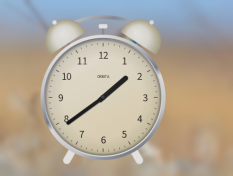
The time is h=1 m=39
